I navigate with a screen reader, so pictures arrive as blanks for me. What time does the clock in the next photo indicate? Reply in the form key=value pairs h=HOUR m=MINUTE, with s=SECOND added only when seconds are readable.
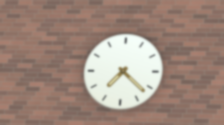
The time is h=7 m=22
